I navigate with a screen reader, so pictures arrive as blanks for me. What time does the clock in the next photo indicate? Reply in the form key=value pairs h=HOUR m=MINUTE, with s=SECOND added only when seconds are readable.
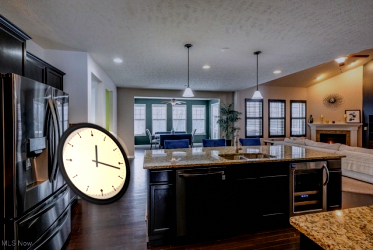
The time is h=12 m=17
